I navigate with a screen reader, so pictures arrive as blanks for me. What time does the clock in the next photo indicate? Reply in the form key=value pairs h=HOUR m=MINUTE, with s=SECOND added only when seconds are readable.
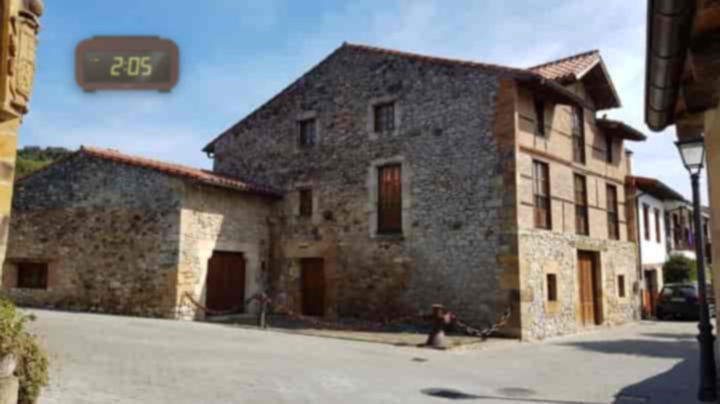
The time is h=2 m=5
